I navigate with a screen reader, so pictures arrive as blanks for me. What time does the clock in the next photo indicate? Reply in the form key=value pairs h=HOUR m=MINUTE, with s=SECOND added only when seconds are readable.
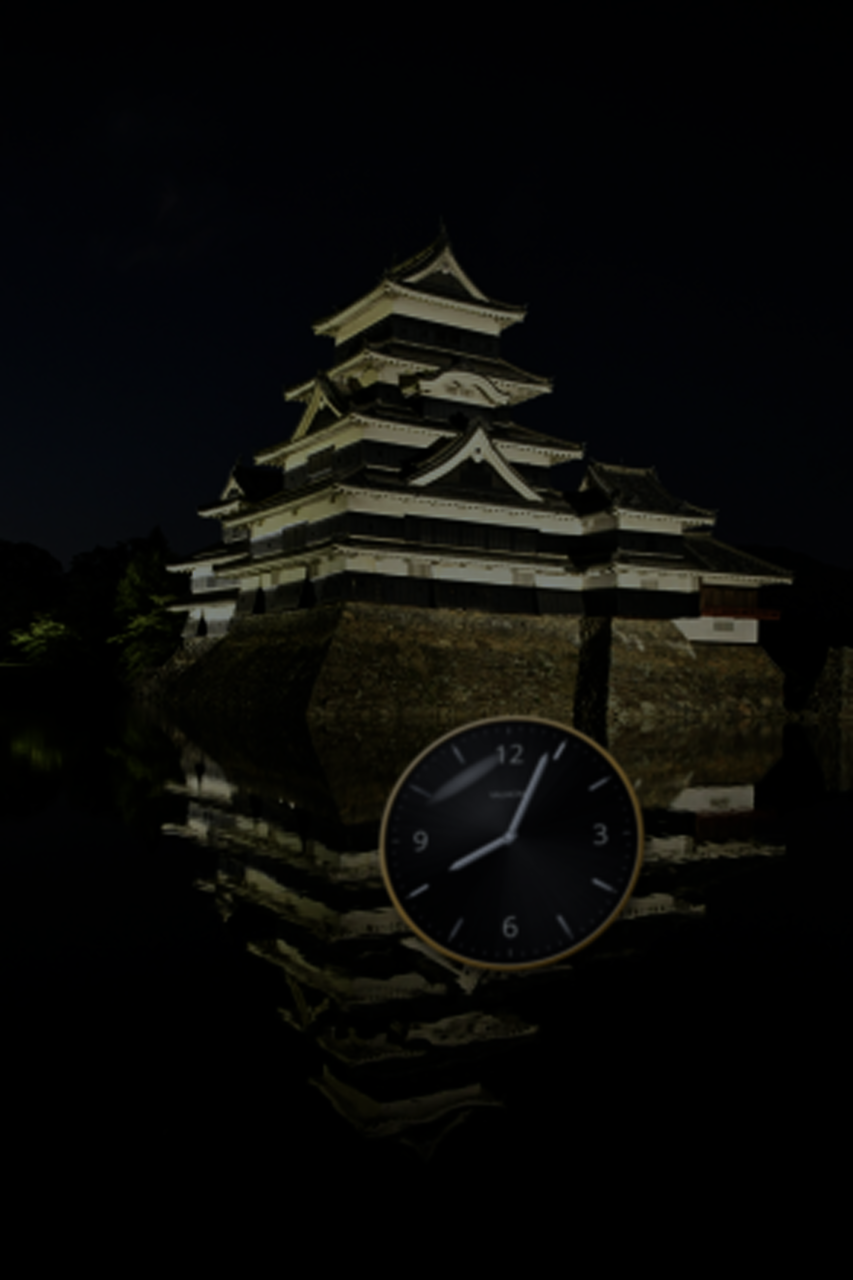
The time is h=8 m=4
